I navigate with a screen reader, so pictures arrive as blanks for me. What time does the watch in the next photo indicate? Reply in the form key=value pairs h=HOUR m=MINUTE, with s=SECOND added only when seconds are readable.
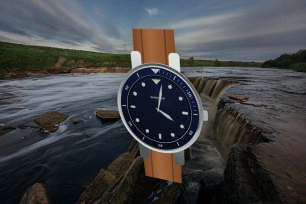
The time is h=4 m=2
